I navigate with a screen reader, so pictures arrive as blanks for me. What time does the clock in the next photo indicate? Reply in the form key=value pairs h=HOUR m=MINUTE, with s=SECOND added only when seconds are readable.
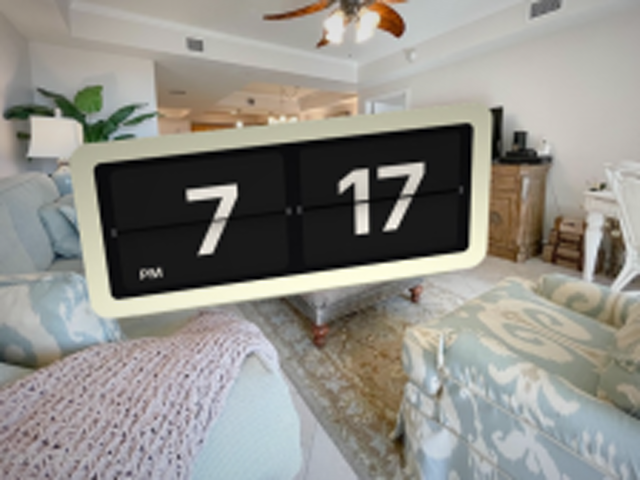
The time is h=7 m=17
